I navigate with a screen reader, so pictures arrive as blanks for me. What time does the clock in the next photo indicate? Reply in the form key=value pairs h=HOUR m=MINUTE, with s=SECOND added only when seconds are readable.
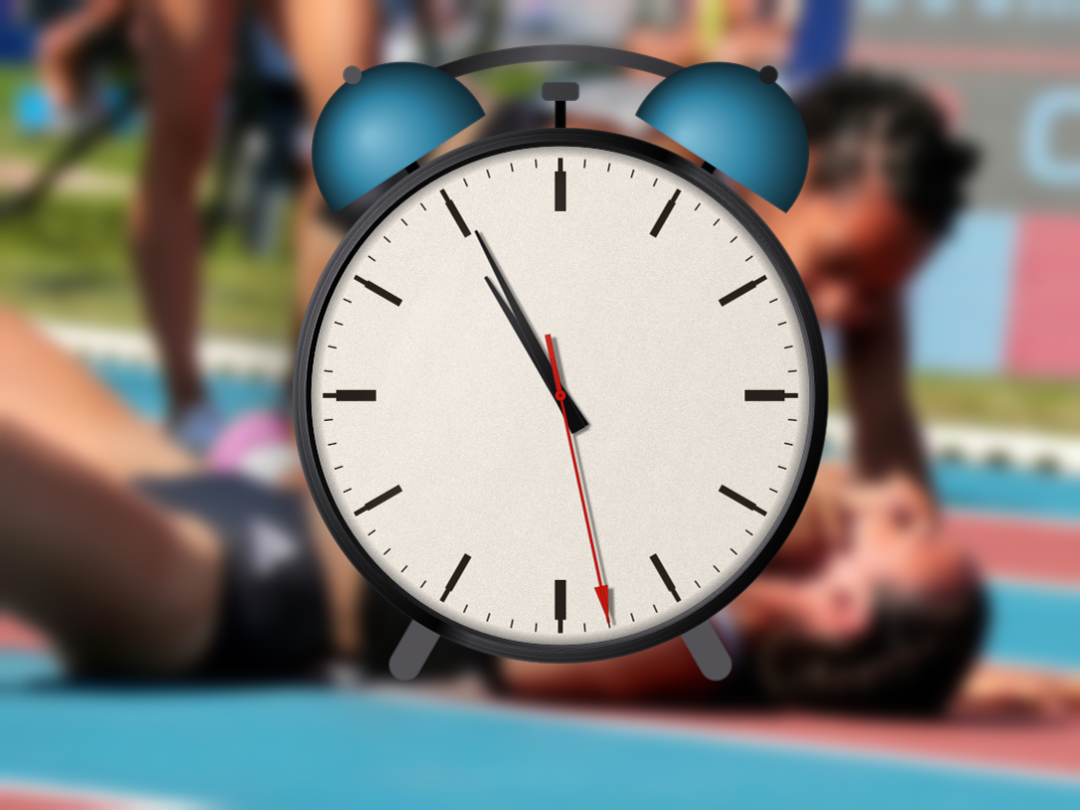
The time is h=10 m=55 s=28
